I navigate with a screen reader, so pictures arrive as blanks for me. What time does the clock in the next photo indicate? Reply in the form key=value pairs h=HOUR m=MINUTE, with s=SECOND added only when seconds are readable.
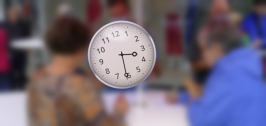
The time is h=3 m=31
